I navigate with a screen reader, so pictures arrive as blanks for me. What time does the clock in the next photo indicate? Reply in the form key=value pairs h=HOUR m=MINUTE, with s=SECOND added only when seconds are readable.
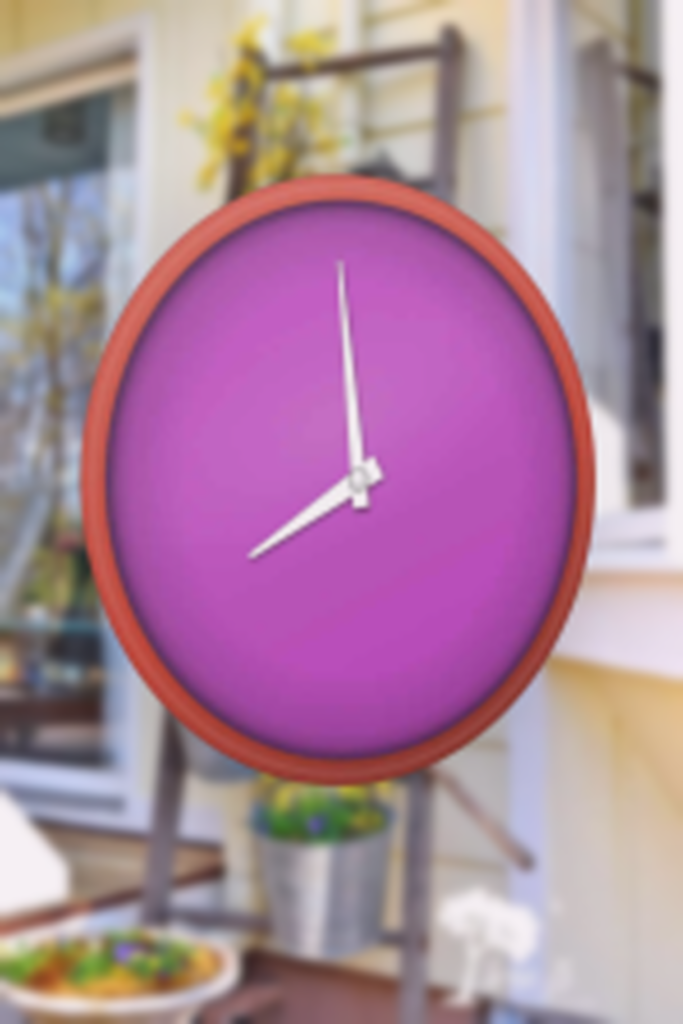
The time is h=7 m=59
